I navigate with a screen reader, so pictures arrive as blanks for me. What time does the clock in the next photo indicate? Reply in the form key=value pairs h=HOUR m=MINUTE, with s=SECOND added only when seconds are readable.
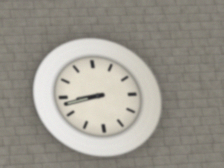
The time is h=8 m=43
